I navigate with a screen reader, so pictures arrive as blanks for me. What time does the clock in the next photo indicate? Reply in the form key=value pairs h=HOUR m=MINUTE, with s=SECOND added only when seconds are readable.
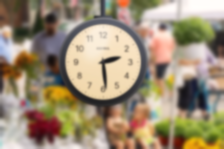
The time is h=2 m=29
